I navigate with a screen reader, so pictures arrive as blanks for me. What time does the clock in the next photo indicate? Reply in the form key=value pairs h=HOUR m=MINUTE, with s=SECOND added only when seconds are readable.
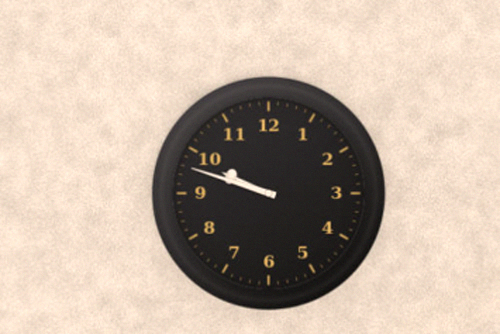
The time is h=9 m=48
